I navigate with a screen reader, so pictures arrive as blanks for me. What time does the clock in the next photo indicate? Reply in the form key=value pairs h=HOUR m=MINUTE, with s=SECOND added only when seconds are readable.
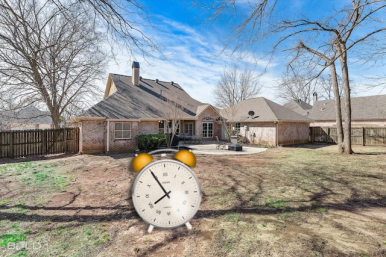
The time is h=7 m=55
